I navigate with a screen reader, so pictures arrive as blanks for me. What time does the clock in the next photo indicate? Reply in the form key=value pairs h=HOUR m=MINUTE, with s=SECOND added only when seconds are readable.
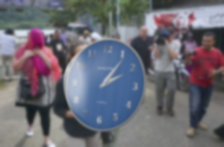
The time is h=2 m=6
